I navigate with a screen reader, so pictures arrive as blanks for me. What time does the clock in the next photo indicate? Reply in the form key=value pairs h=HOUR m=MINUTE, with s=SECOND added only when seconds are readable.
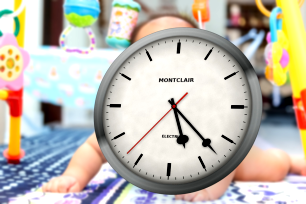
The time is h=5 m=22 s=37
